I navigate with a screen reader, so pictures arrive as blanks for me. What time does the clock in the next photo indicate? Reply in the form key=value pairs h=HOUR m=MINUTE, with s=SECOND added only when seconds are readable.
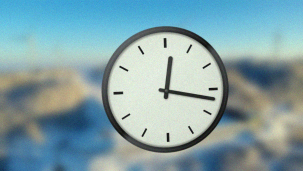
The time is h=12 m=17
